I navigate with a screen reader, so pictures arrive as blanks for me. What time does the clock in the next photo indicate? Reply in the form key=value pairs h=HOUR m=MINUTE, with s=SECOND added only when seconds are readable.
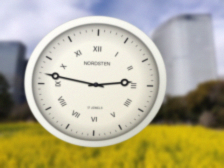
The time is h=2 m=47
